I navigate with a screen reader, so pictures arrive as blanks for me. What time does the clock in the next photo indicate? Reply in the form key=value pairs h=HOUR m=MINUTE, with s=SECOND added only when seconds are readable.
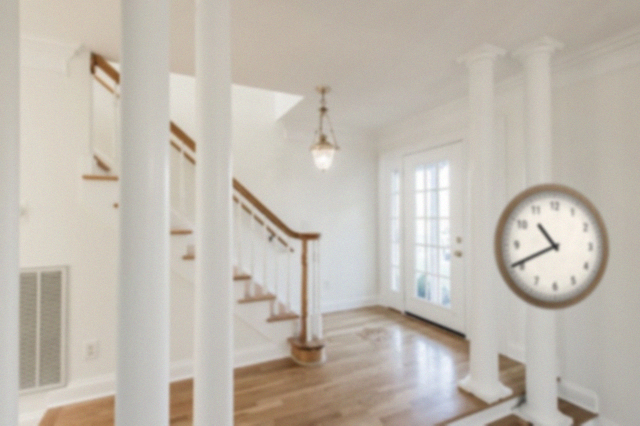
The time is h=10 m=41
